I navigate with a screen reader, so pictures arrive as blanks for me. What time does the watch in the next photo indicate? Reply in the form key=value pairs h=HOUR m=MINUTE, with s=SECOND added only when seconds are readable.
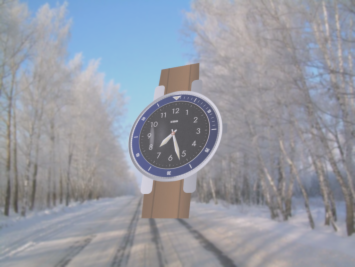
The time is h=7 m=27
